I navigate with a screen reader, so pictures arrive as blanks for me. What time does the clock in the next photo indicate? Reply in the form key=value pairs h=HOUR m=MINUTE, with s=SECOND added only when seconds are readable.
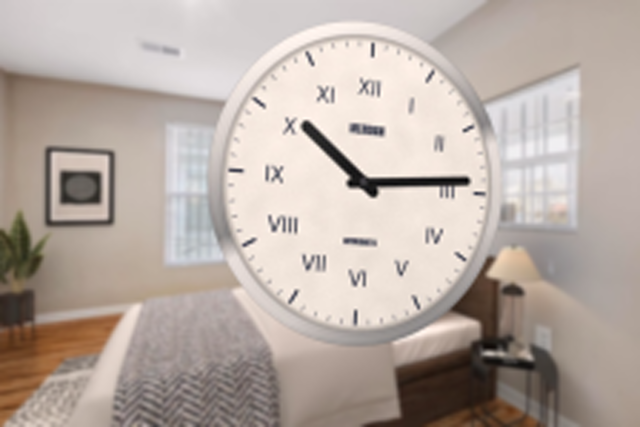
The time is h=10 m=14
